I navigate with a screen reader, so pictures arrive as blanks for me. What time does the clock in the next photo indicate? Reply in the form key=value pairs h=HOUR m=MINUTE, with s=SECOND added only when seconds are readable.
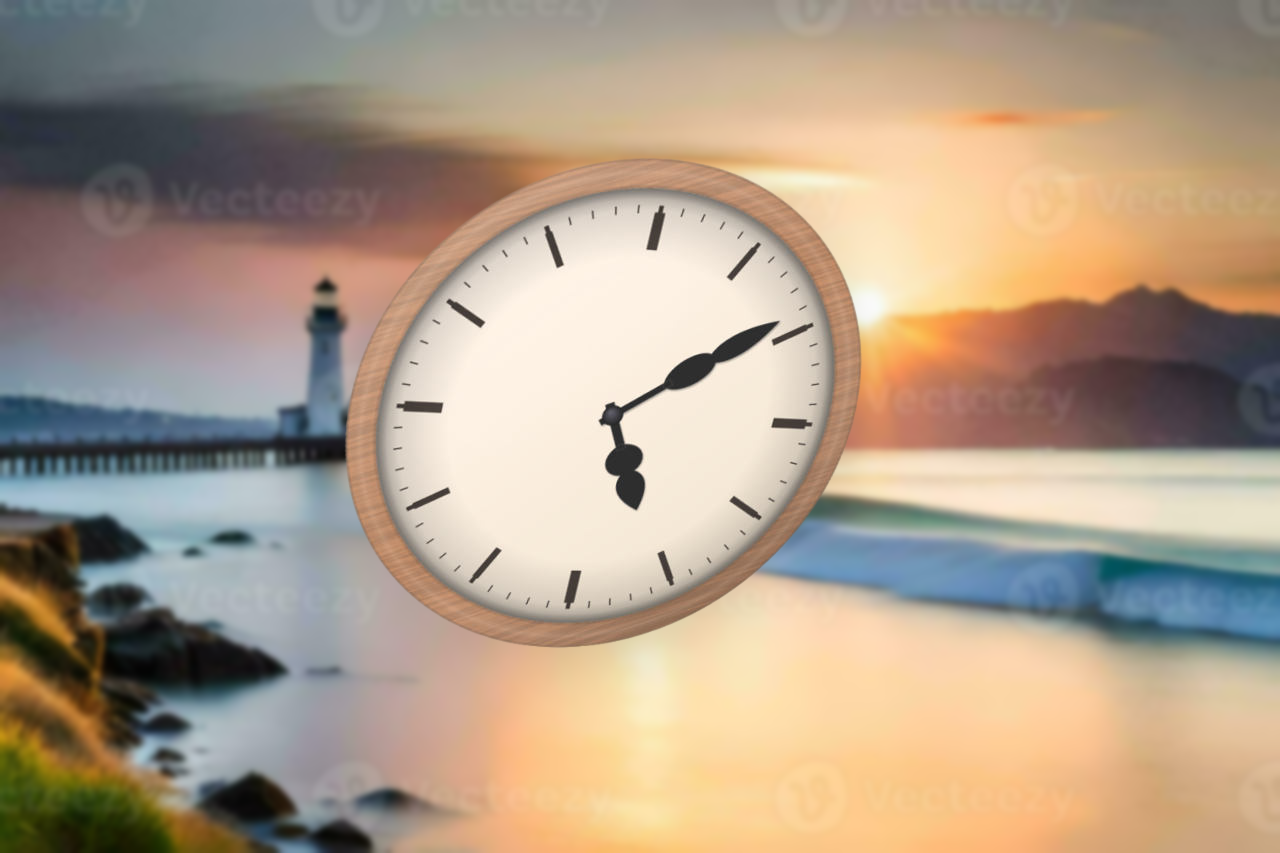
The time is h=5 m=9
